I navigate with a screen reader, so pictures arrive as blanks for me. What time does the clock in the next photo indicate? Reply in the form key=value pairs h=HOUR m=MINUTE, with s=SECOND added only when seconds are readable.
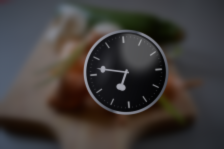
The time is h=6 m=47
